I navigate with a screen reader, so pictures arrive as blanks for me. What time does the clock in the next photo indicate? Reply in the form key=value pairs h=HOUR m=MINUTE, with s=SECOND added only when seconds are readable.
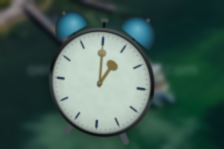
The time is h=1 m=0
